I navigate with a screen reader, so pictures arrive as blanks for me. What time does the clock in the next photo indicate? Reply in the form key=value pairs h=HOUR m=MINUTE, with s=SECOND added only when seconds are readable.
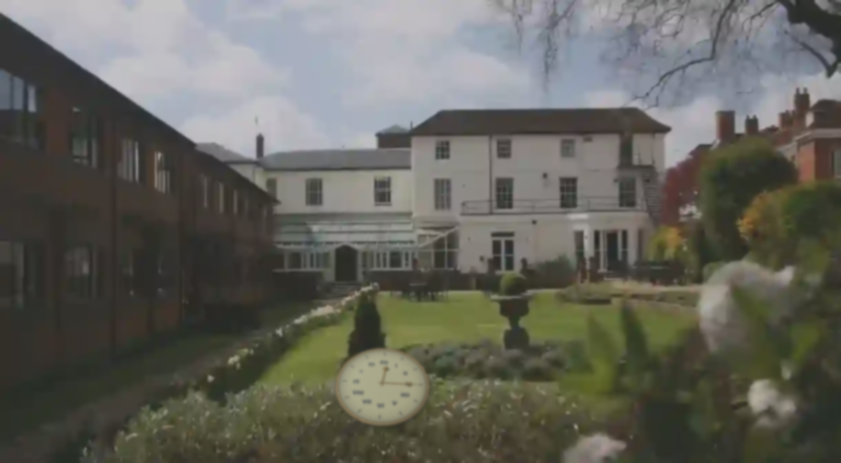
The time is h=12 m=15
